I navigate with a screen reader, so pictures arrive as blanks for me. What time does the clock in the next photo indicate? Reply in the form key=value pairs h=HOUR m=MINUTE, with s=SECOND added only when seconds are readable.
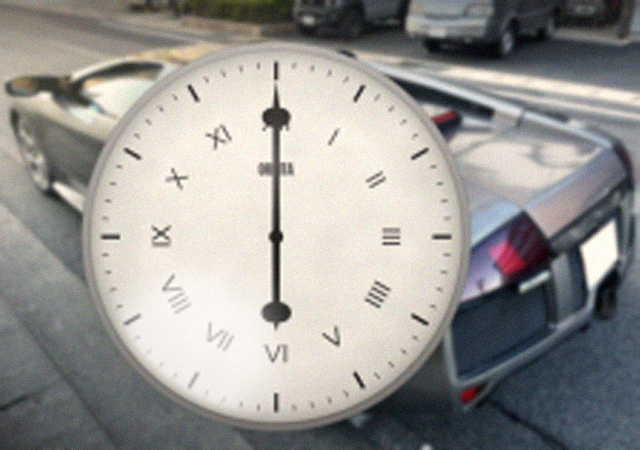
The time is h=6 m=0
